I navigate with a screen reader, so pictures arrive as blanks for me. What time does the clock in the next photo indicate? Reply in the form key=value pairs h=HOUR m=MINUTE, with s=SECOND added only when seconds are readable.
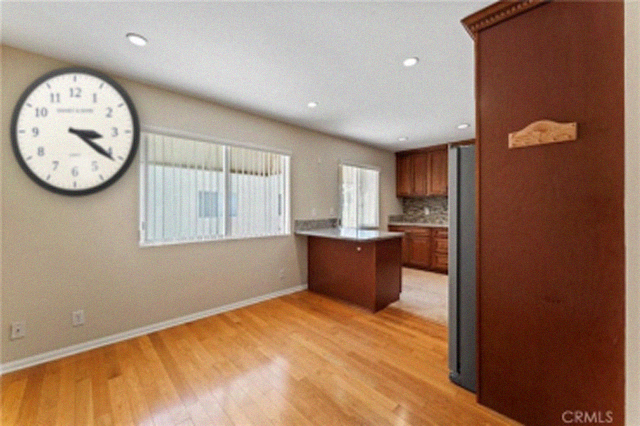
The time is h=3 m=21
